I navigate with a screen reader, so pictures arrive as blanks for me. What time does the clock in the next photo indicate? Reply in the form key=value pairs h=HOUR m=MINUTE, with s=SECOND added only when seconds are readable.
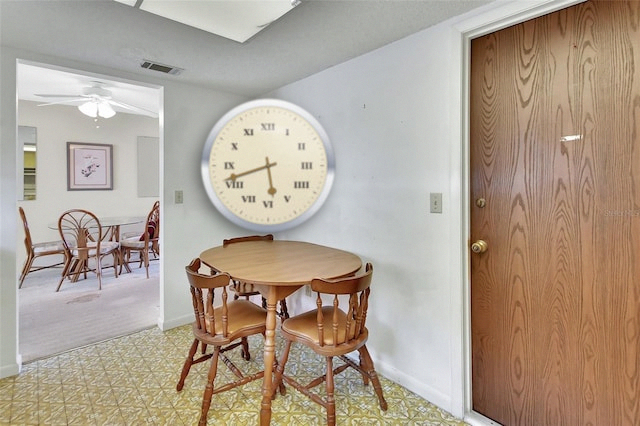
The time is h=5 m=42
